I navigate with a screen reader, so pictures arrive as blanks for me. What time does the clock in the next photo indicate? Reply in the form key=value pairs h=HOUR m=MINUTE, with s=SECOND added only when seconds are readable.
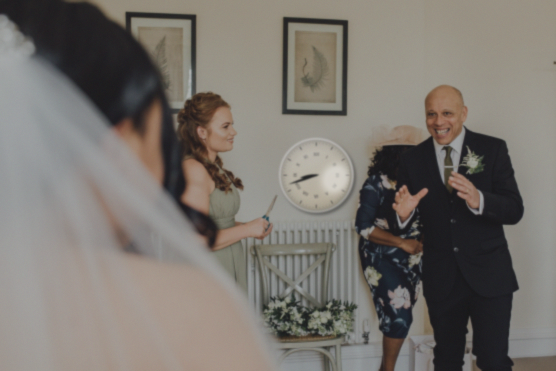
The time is h=8 m=42
